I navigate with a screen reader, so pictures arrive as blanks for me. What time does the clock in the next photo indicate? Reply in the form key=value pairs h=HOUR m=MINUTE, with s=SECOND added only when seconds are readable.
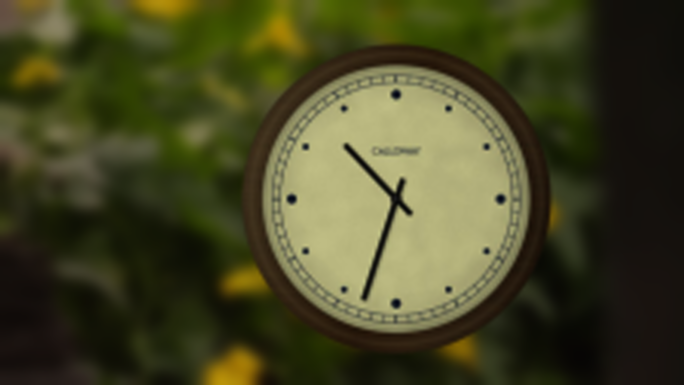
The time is h=10 m=33
